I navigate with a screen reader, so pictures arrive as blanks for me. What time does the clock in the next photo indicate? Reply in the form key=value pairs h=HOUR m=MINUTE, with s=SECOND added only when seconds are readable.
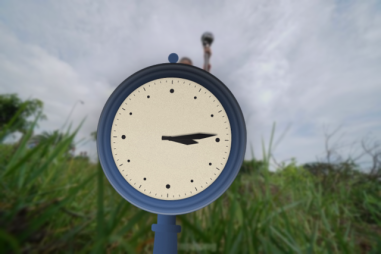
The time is h=3 m=14
